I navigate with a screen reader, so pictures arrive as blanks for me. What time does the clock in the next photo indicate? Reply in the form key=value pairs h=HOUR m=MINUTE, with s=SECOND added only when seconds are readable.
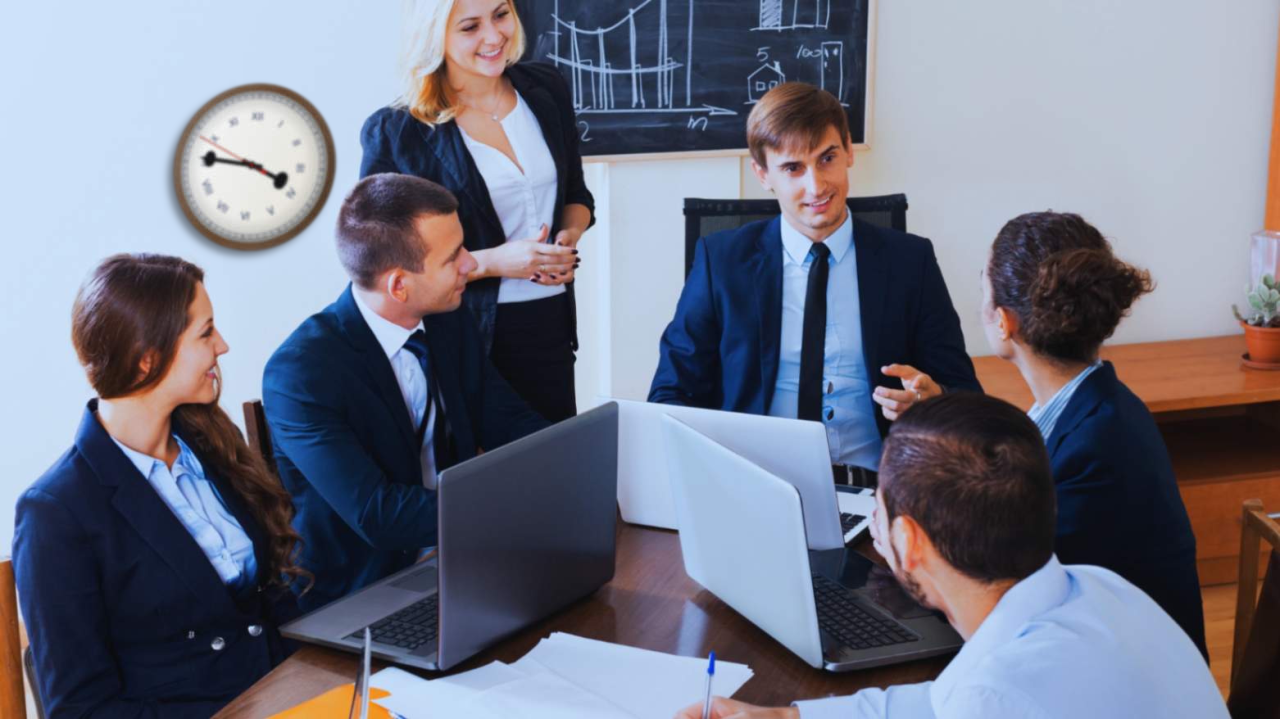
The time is h=3 m=45 s=49
